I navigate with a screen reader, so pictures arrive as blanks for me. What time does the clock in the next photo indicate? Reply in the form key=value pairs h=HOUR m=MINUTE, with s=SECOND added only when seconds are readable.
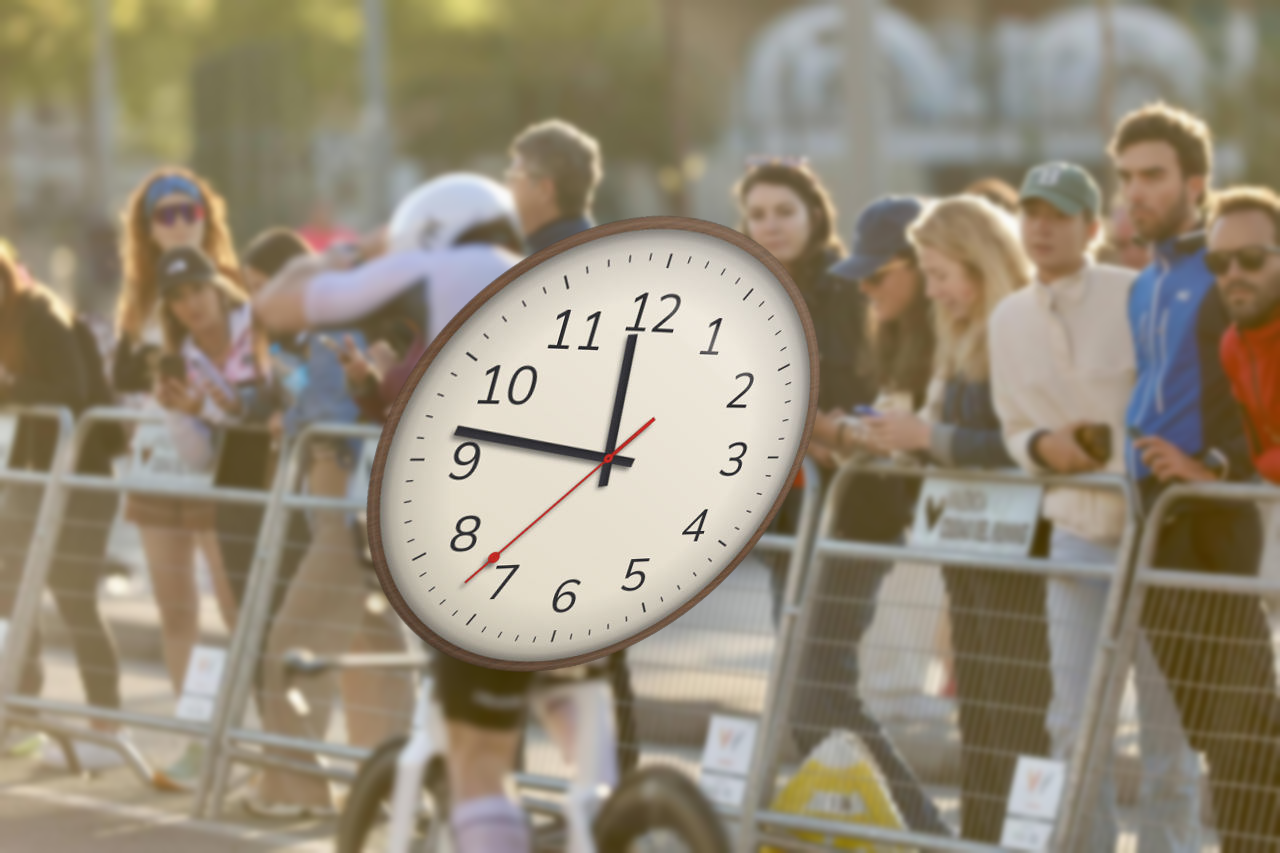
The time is h=11 m=46 s=37
